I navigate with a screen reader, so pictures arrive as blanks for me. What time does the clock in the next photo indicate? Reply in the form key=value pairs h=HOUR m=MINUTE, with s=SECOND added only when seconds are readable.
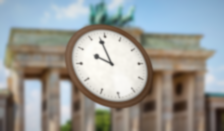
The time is h=9 m=58
